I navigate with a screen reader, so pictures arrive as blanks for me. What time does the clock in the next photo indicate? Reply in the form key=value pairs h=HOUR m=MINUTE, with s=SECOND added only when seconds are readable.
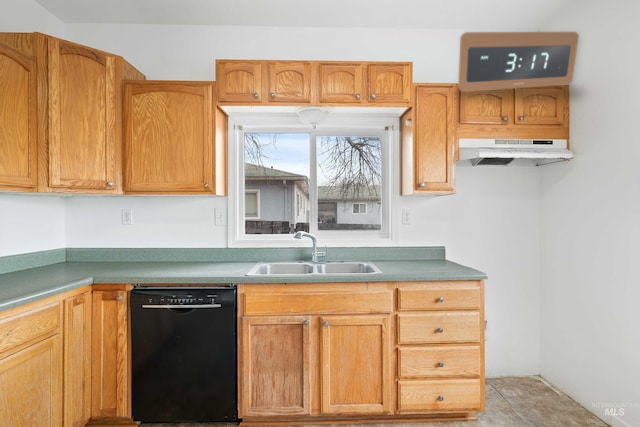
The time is h=3 m=17
